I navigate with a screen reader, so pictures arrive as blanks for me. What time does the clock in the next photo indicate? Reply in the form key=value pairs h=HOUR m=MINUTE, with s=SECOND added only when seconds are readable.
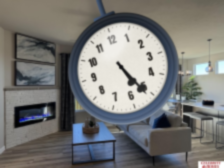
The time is h=5 m=26
